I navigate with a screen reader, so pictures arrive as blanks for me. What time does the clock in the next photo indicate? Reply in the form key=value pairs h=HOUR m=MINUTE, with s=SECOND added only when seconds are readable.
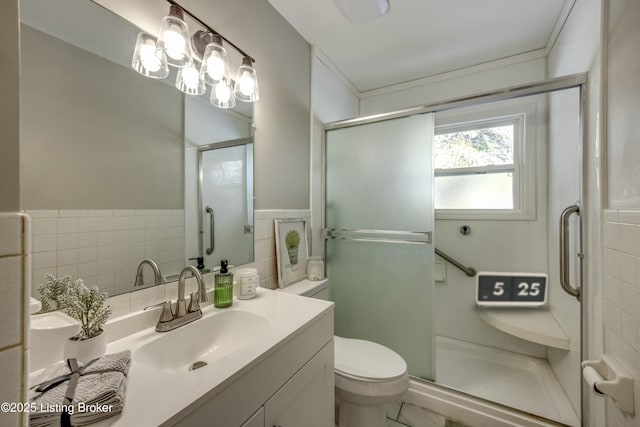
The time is h=5 m=25
